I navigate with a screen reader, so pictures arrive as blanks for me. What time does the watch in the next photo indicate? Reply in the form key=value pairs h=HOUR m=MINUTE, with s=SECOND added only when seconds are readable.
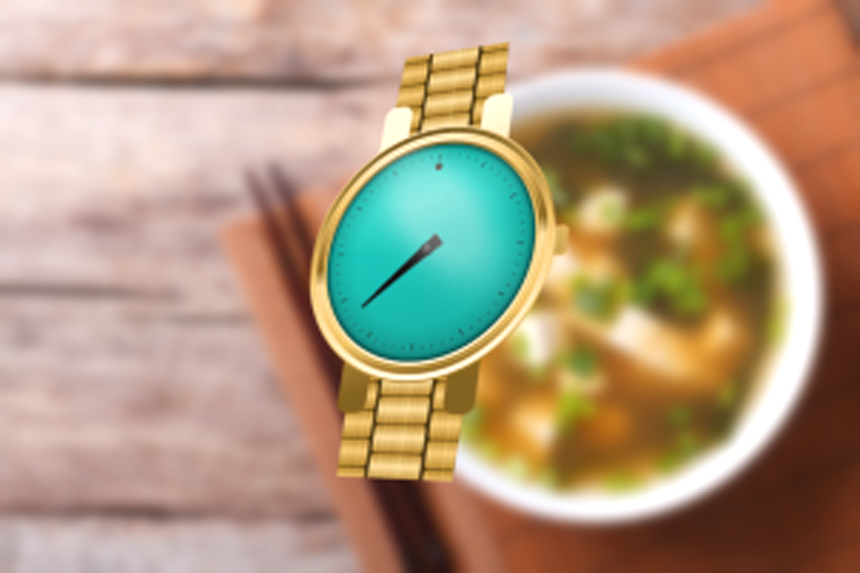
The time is h=7 m=38
